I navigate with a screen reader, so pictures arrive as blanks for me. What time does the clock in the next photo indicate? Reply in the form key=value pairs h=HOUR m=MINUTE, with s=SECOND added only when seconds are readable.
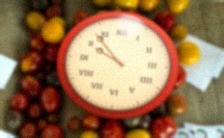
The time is h=9 m=53
